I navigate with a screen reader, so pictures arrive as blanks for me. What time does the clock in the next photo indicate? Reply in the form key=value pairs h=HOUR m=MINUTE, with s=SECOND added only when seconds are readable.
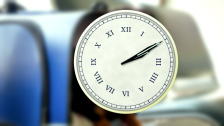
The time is h=2 m=10
